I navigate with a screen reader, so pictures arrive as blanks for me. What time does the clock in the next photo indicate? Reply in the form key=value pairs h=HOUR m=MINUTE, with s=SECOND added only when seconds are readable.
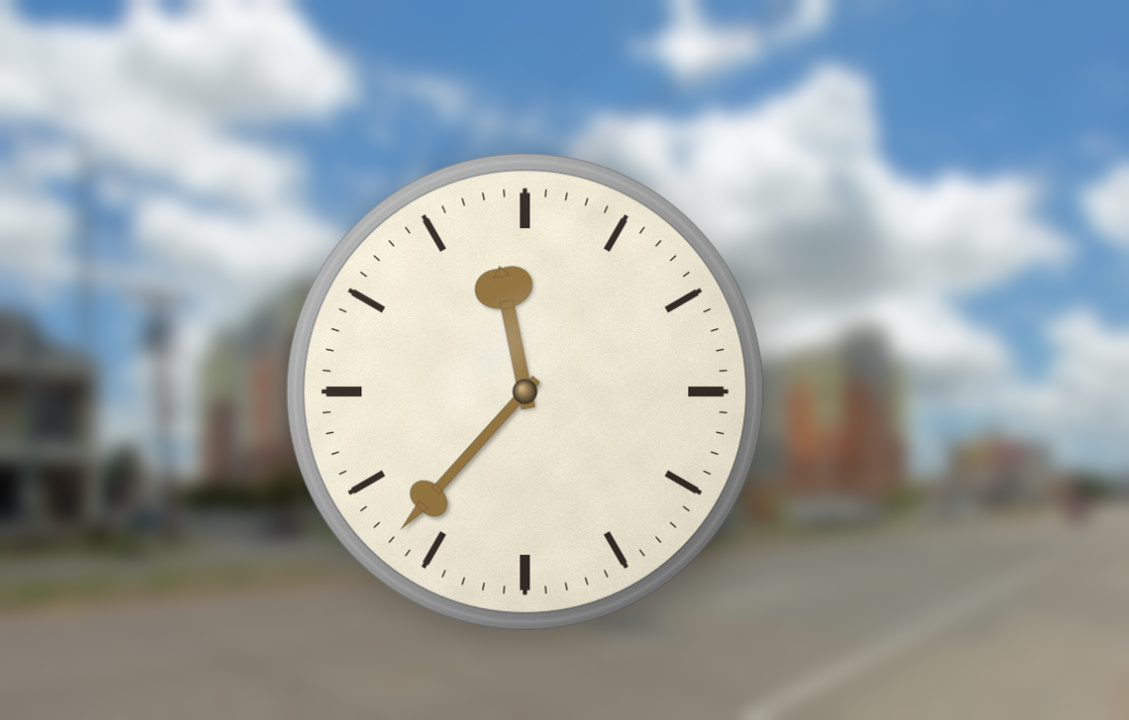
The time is h=11 m=37
